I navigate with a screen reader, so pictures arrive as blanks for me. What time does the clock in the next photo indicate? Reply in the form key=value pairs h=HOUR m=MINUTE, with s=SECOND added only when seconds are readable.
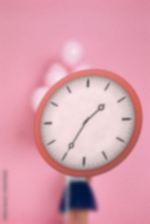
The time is h=1 m=35
